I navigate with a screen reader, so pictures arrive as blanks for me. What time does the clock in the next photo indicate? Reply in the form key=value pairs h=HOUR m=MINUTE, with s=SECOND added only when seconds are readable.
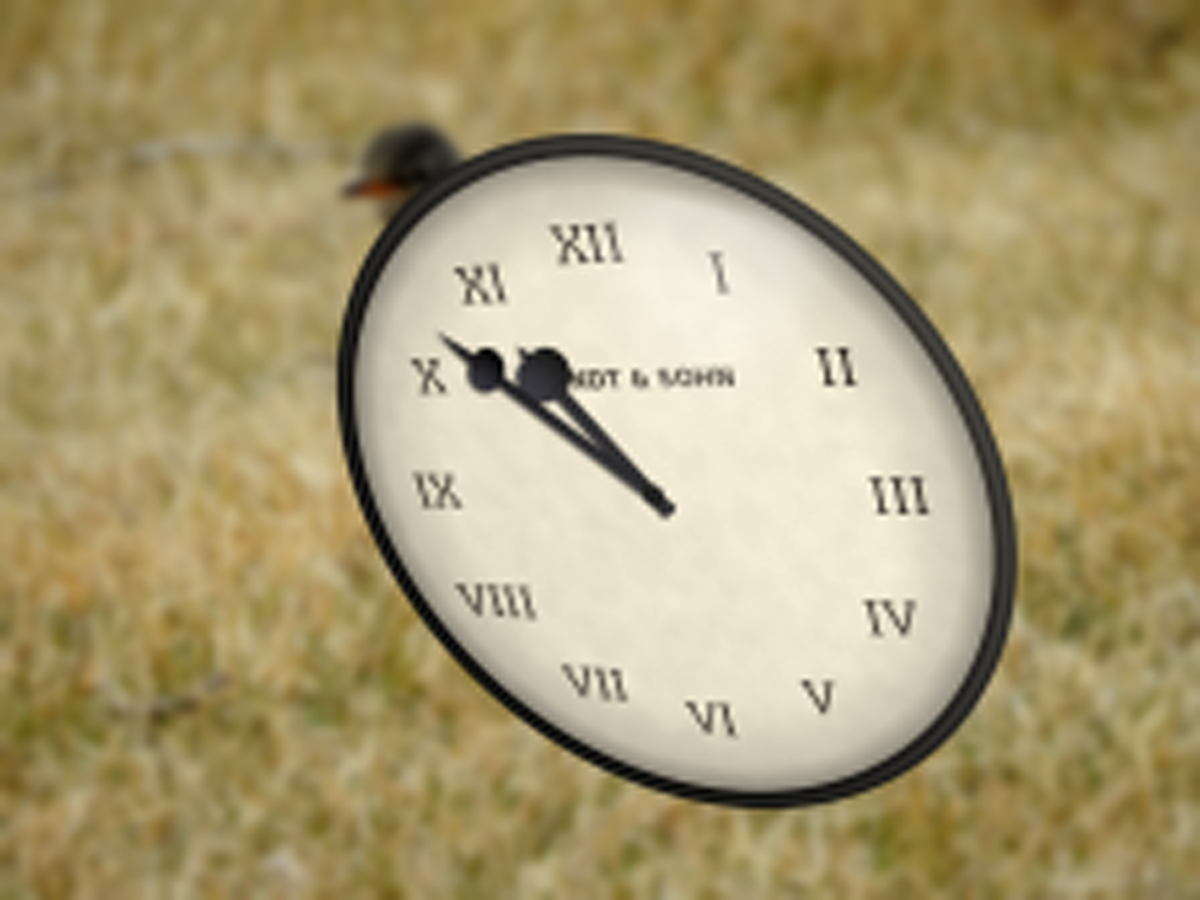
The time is h=10 m=52
